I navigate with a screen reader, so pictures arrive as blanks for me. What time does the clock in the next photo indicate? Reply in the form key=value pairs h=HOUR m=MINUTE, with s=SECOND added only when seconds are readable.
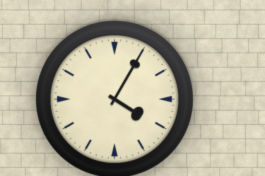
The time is h=4 m=5
